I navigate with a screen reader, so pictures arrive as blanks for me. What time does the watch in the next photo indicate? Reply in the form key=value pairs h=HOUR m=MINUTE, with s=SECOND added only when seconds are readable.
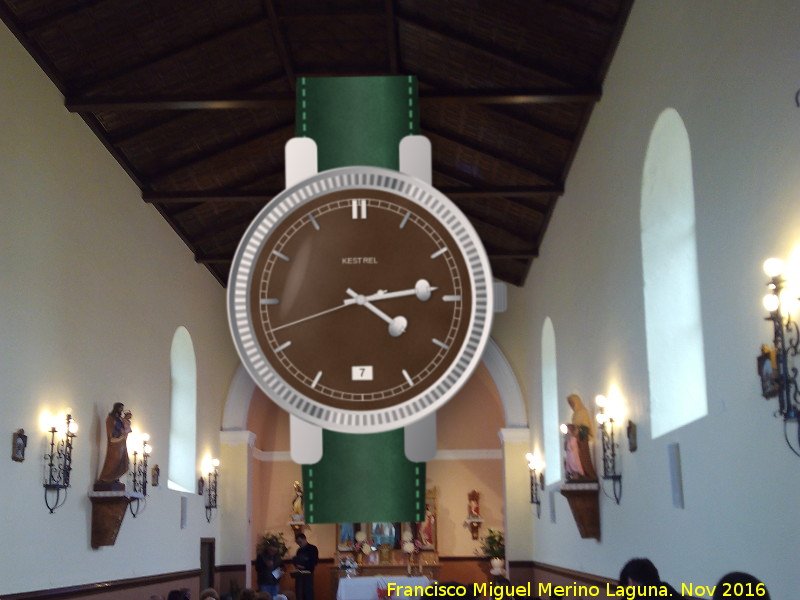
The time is h=4 m=13 s=42
